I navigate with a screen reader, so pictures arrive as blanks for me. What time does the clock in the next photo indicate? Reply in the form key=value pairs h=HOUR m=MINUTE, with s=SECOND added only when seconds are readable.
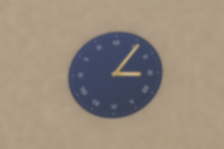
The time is h=3 m=6
